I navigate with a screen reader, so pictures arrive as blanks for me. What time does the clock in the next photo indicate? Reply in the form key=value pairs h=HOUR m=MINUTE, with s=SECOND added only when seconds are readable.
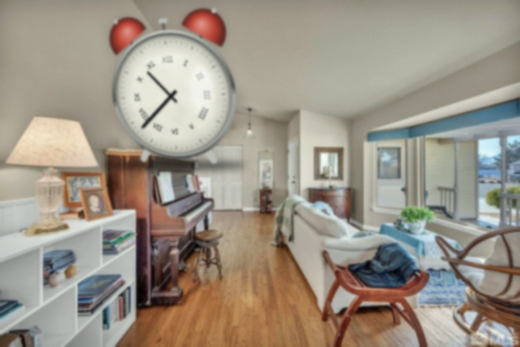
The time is h=10 m=38
